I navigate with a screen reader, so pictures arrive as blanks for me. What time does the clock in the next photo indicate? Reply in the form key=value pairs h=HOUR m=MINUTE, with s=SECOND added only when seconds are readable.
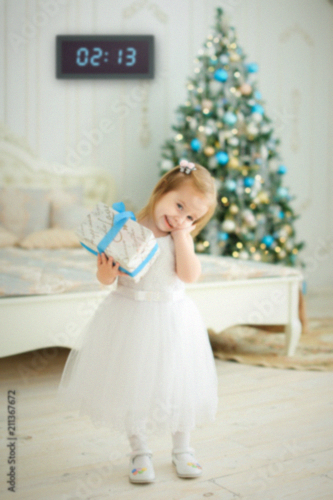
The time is h=2 m=13
